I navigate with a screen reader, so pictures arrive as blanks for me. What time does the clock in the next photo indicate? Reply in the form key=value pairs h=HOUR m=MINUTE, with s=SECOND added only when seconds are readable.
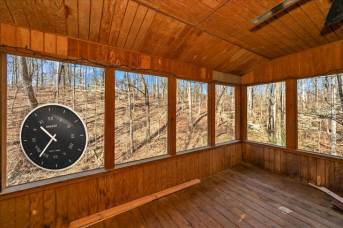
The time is h=10 m=37
